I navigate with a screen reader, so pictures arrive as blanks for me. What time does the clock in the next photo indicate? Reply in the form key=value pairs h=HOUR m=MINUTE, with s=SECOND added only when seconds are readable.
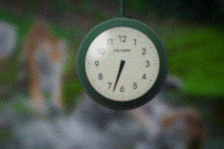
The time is h=6 m=33
